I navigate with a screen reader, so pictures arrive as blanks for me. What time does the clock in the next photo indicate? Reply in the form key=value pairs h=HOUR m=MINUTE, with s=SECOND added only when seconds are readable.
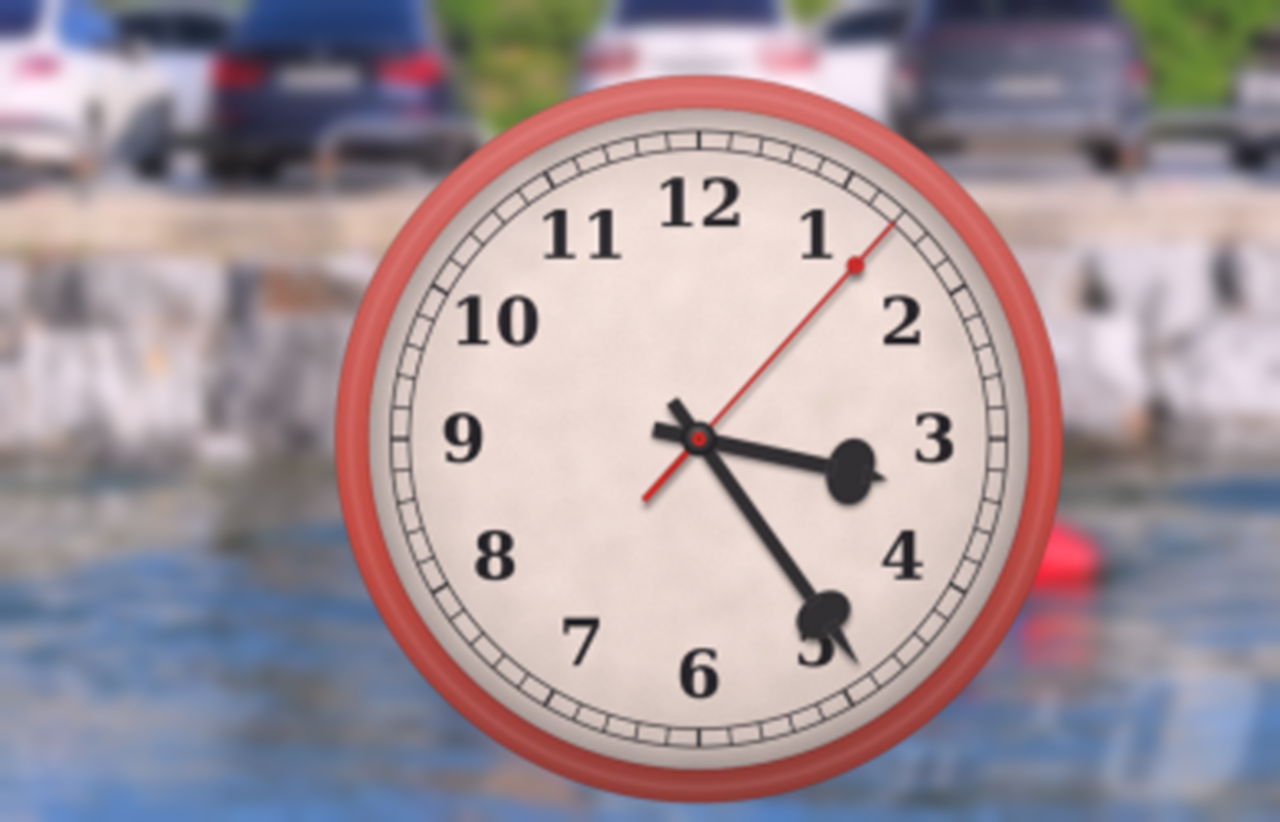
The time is h=3 m=24 s=7
